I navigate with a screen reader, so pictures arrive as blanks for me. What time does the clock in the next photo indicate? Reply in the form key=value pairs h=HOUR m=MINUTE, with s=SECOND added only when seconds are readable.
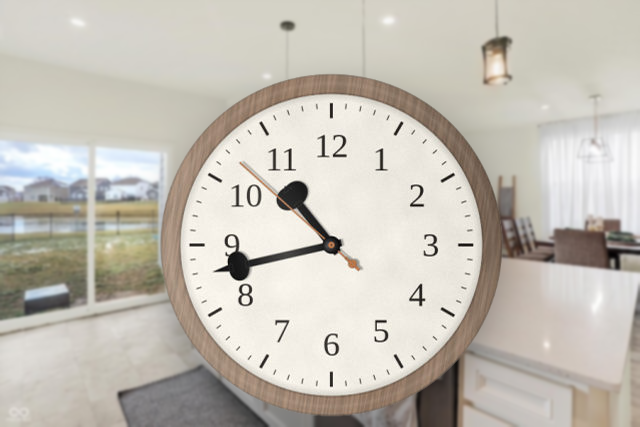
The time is h=10 m=42 s=52
